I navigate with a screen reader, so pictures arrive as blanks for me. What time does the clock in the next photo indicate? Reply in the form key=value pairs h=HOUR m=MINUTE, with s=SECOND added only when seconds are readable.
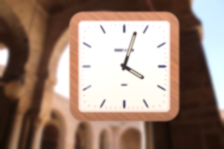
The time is h=4 m=3
